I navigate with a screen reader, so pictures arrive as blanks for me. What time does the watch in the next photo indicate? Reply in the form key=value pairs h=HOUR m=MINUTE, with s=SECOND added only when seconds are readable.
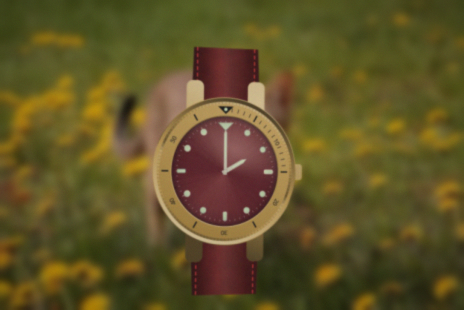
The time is h=2 m=0
